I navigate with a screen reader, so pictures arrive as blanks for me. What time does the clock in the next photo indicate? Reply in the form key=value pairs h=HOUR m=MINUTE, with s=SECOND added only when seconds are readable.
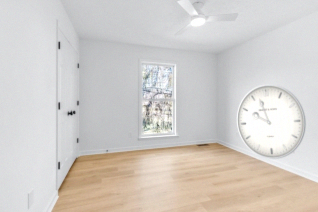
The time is h=9 m=57
